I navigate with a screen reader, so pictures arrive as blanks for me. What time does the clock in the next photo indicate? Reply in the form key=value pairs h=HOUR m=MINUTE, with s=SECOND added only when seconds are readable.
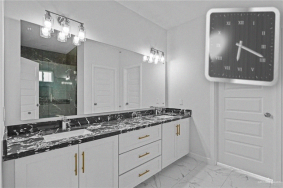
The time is h=6 m=19
